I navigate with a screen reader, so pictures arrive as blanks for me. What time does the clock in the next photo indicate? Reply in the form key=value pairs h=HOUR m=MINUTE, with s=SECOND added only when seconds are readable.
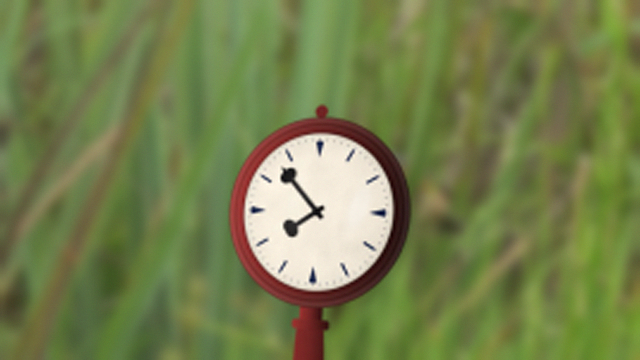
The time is h=7 m=53
